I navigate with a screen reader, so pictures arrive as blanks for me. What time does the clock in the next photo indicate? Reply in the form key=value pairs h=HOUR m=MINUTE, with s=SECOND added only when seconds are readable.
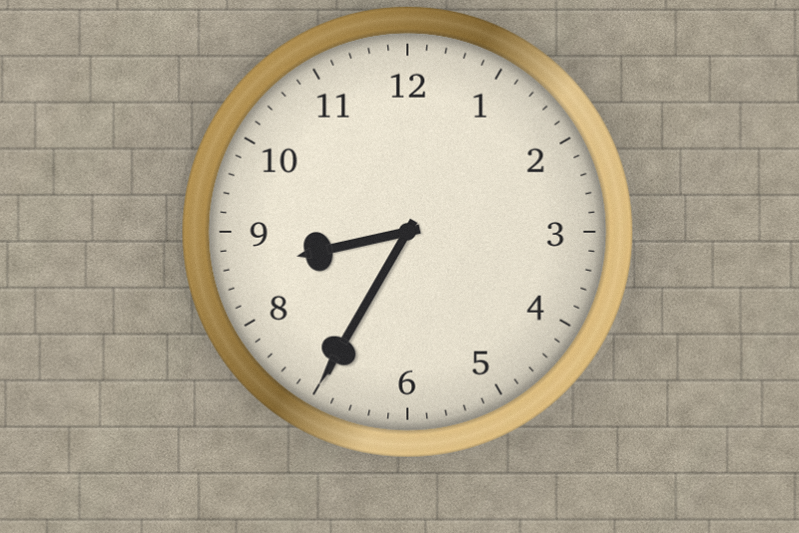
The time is h=8 m=35
